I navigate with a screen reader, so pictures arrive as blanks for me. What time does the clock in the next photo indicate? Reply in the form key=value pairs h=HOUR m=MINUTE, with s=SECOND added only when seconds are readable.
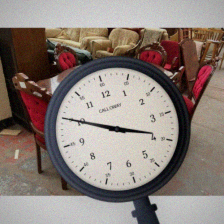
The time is h=3 m=50
